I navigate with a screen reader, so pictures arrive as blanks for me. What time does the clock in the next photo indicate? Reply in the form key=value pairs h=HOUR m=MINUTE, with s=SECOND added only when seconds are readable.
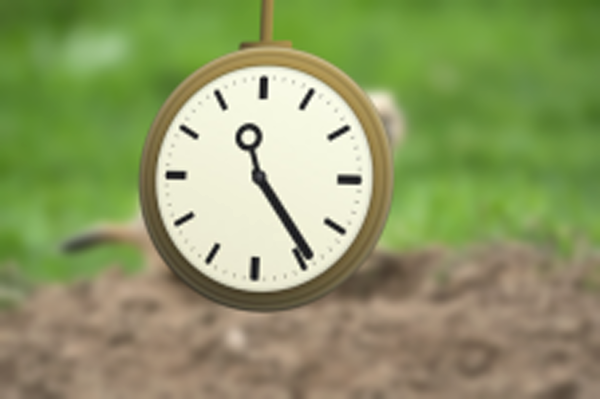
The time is h=11 m=24
